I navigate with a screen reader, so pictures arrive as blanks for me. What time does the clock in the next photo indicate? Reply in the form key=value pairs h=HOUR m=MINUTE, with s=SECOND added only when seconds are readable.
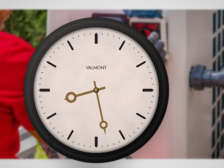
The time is h=8 m=28
